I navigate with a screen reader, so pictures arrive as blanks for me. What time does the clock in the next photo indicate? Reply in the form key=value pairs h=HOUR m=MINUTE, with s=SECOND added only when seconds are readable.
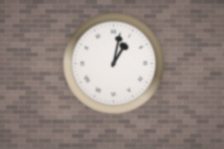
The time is h=1 m=2
